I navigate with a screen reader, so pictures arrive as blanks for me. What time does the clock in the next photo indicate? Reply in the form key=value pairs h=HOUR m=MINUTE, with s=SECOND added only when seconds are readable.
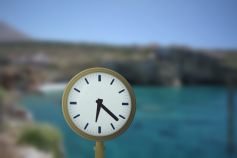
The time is h=6 m=22
